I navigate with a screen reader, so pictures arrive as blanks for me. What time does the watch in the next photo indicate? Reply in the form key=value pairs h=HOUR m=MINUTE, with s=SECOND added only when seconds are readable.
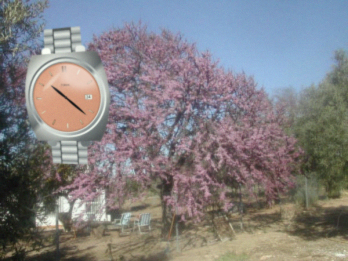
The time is h=10 m=22
